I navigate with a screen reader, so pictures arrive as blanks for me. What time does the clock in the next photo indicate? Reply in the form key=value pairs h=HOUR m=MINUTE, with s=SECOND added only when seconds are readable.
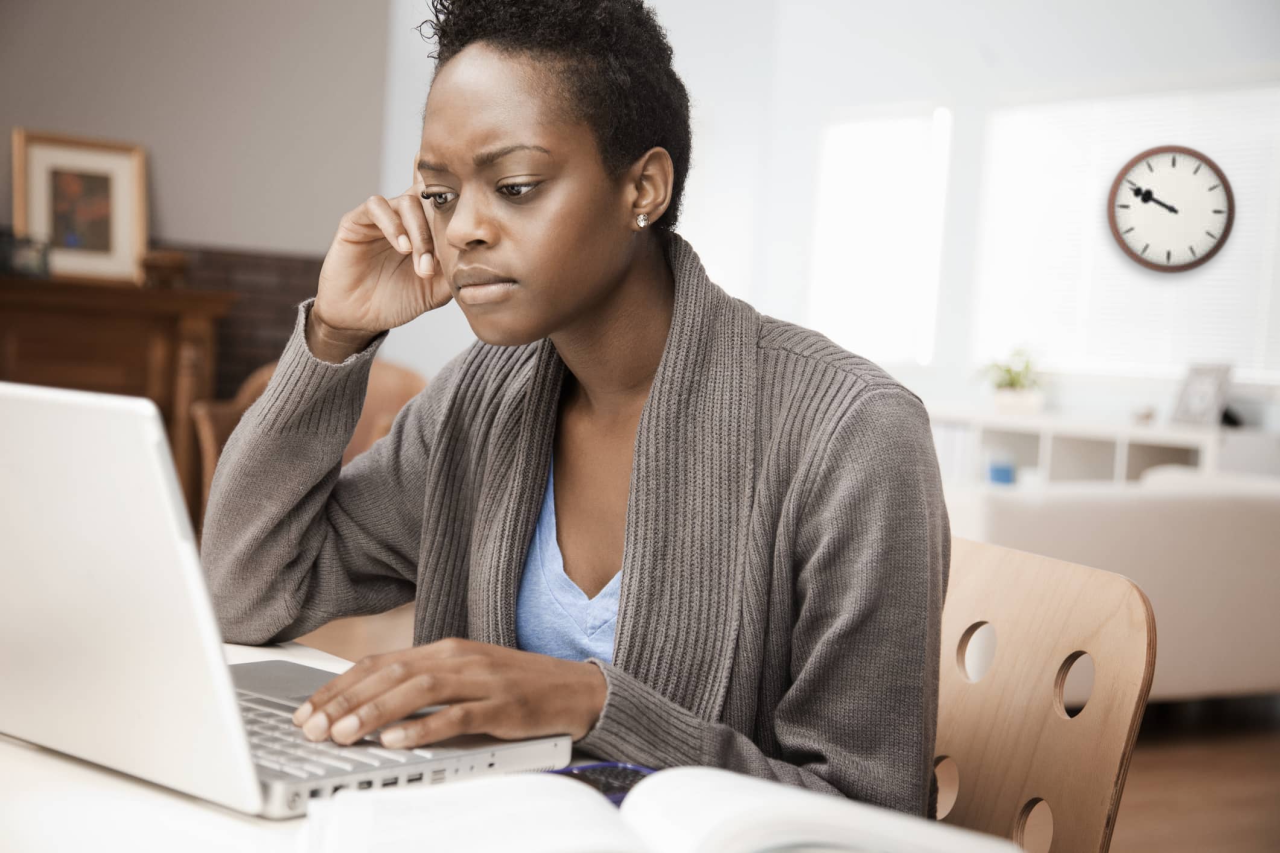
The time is h=9 m=49
